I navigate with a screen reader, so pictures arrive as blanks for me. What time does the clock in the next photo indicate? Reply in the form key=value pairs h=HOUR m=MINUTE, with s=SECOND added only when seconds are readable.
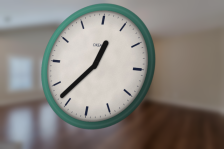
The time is h=12 m=37
